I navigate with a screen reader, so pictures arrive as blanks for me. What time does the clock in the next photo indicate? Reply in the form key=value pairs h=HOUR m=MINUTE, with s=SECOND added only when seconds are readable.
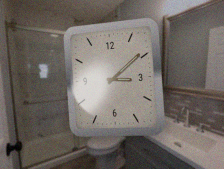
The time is h=3 m=9
